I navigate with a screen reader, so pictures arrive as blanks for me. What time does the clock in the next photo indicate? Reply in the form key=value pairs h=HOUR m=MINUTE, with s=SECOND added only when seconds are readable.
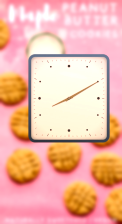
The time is h=8 m=10
